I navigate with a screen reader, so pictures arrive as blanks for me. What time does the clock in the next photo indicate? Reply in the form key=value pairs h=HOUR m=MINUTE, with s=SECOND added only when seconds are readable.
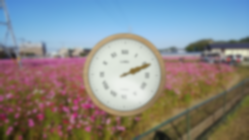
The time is h=2 m=11
